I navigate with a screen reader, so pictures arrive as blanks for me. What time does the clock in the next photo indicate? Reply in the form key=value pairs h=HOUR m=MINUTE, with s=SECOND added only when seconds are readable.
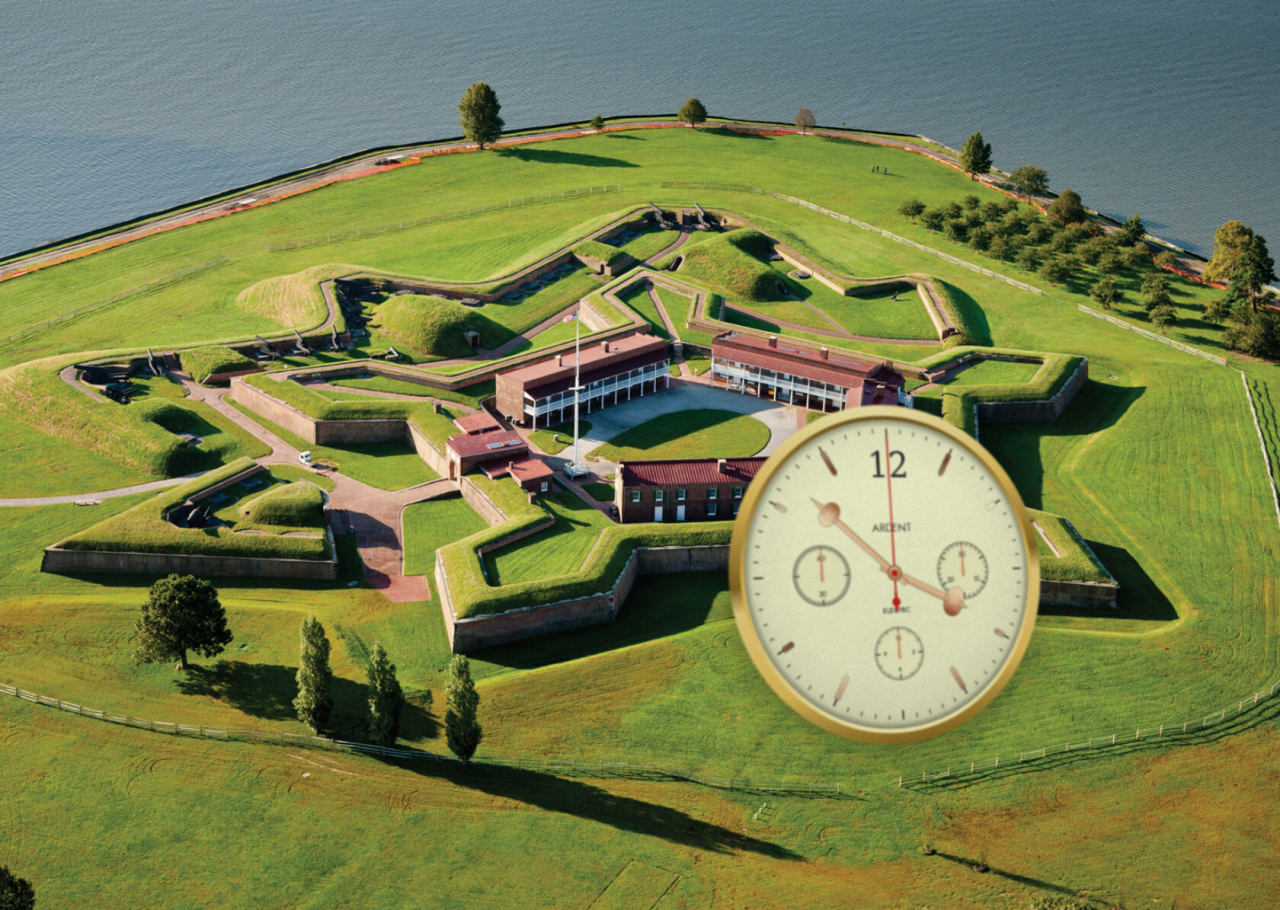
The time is h=3 m=52
